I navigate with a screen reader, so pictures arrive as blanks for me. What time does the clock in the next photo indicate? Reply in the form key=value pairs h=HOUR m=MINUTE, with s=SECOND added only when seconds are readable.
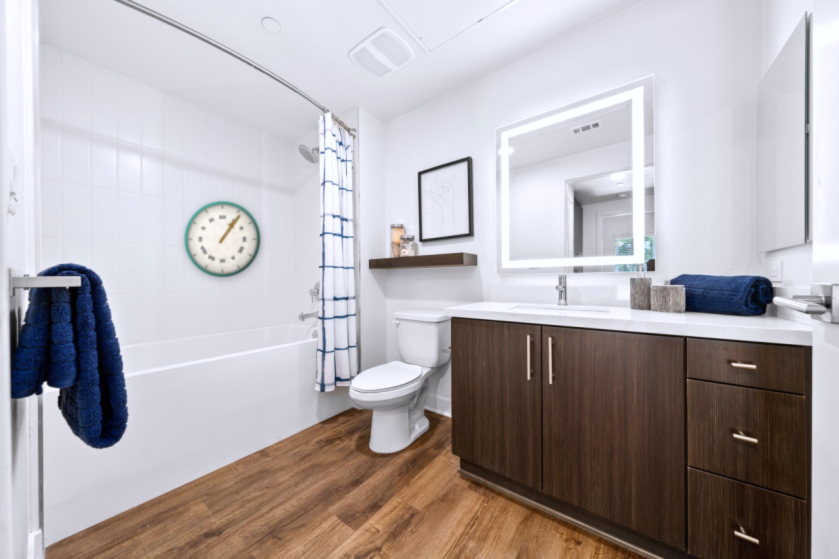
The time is h=1 m=6
